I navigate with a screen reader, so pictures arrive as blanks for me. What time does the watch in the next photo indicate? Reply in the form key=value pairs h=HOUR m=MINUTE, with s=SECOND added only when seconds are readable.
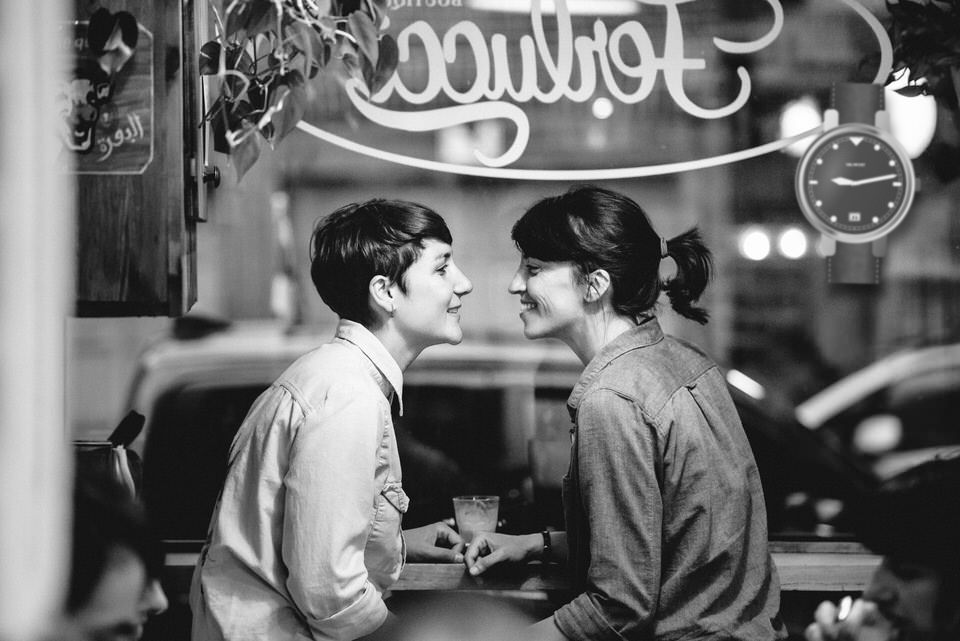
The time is h=9 m=13
